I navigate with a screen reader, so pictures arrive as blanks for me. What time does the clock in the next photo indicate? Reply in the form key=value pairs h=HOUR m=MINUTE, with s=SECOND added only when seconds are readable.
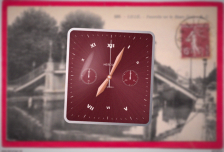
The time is h=7 m=4
